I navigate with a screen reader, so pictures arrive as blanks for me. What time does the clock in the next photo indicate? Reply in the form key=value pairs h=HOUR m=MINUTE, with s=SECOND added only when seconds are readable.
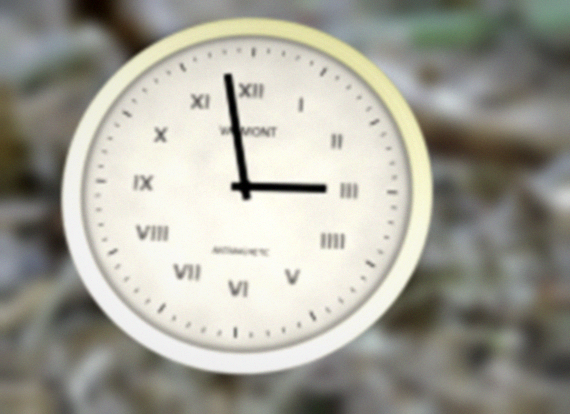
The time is h=2 m=58
